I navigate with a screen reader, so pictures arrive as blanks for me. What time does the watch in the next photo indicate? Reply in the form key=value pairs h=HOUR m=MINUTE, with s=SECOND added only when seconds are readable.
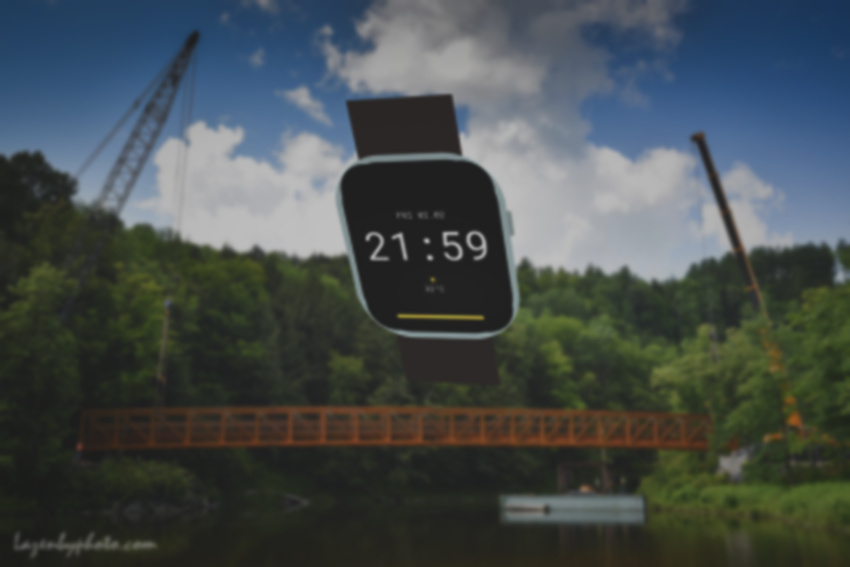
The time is h=21 m=59
